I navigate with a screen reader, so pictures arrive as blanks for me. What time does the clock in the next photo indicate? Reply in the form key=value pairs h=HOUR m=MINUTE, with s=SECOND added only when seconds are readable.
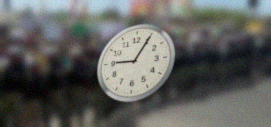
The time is h=9 m=5
